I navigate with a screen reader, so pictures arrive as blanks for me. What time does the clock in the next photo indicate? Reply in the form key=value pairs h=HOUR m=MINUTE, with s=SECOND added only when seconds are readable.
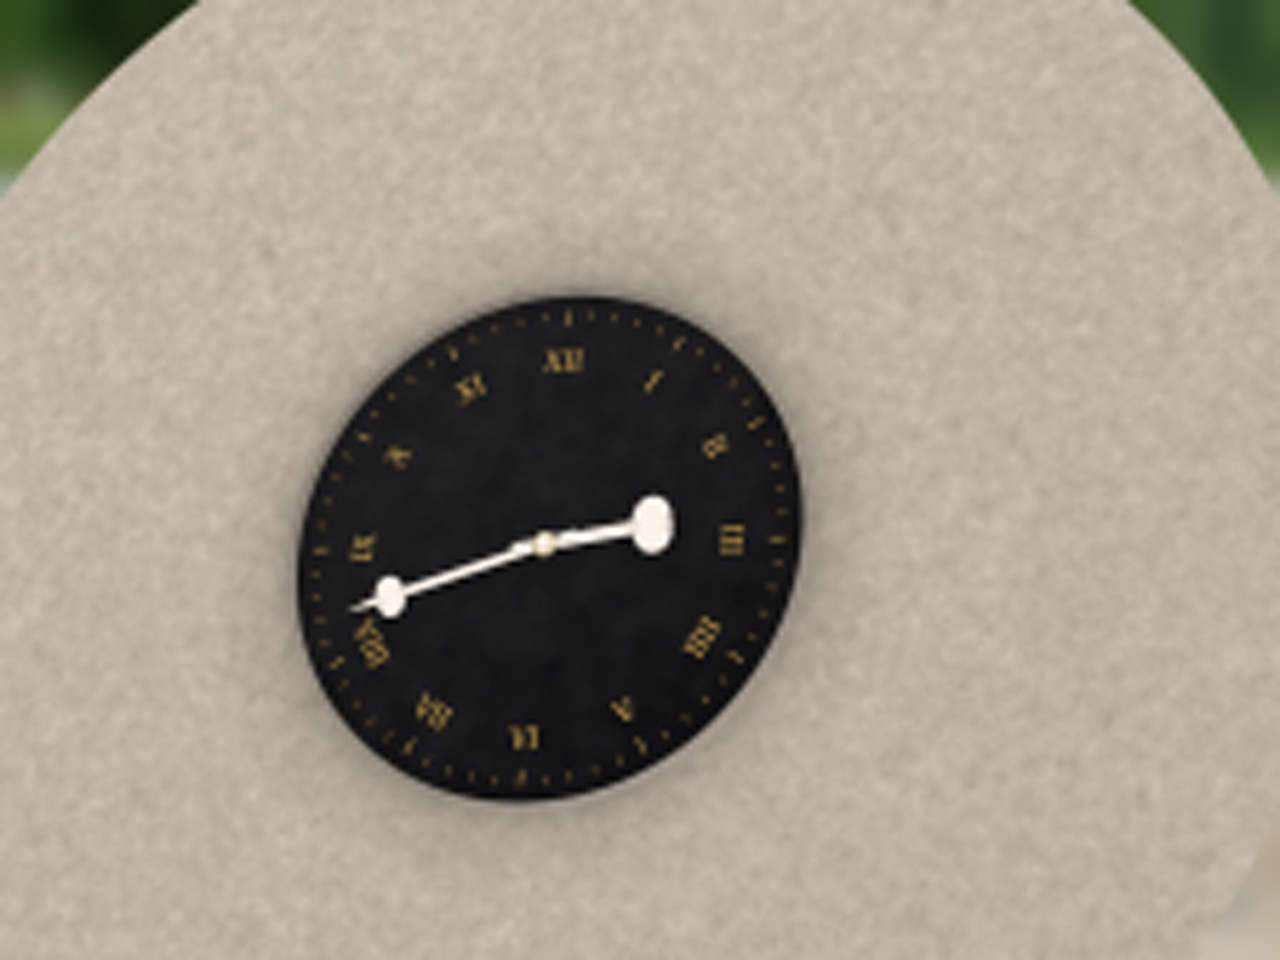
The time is h=2 m=42
